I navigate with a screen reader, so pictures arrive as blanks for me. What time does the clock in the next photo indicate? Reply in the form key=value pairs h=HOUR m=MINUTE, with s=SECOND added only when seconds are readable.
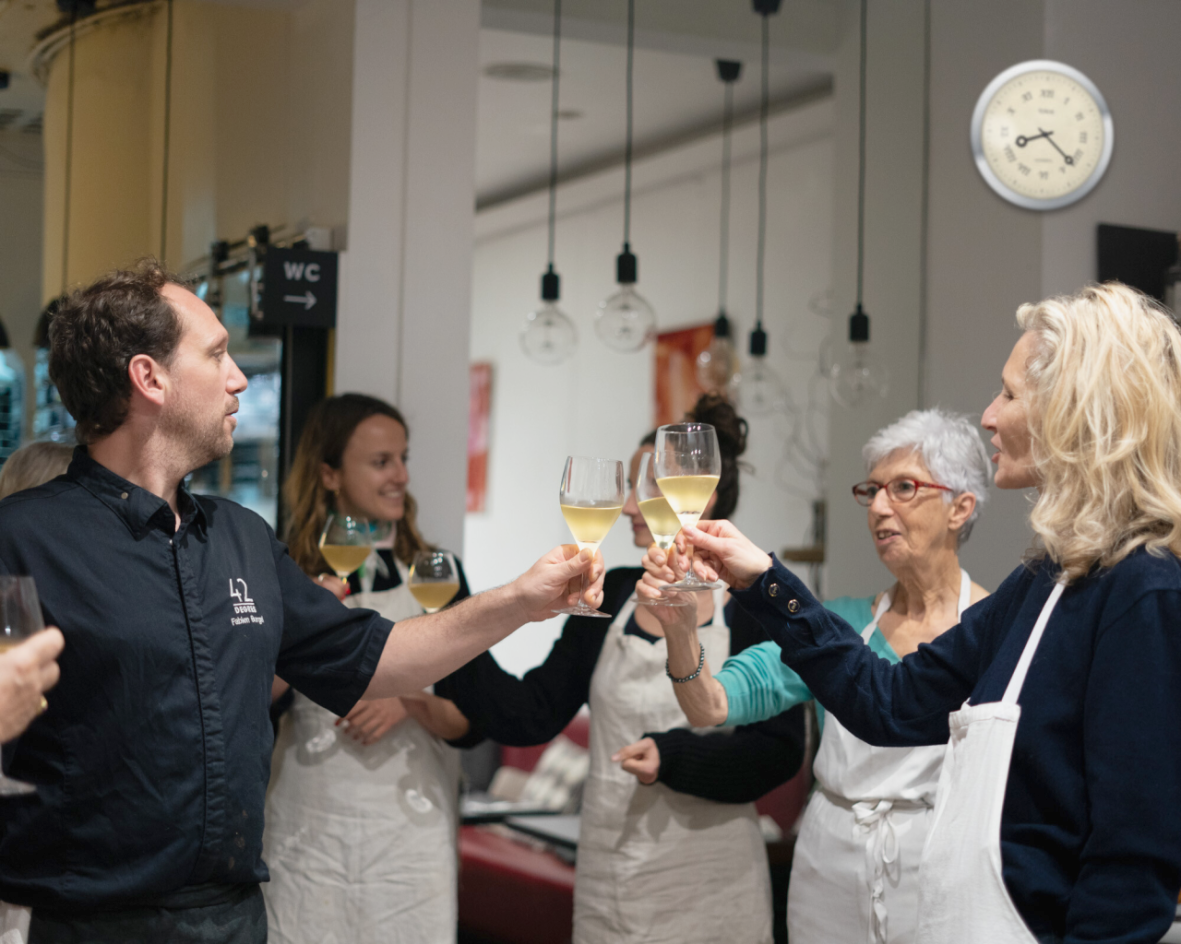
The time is h=8 m=22
